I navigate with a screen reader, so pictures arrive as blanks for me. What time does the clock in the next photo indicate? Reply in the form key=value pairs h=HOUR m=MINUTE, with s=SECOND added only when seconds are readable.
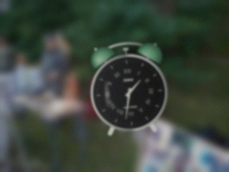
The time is h=1 m=32
